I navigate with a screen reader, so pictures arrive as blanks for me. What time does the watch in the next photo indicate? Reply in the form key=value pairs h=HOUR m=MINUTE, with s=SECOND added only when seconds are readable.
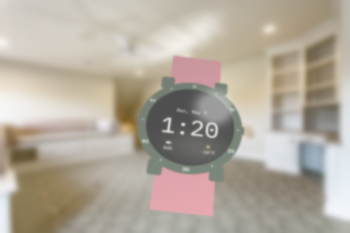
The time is h=1 m=20
